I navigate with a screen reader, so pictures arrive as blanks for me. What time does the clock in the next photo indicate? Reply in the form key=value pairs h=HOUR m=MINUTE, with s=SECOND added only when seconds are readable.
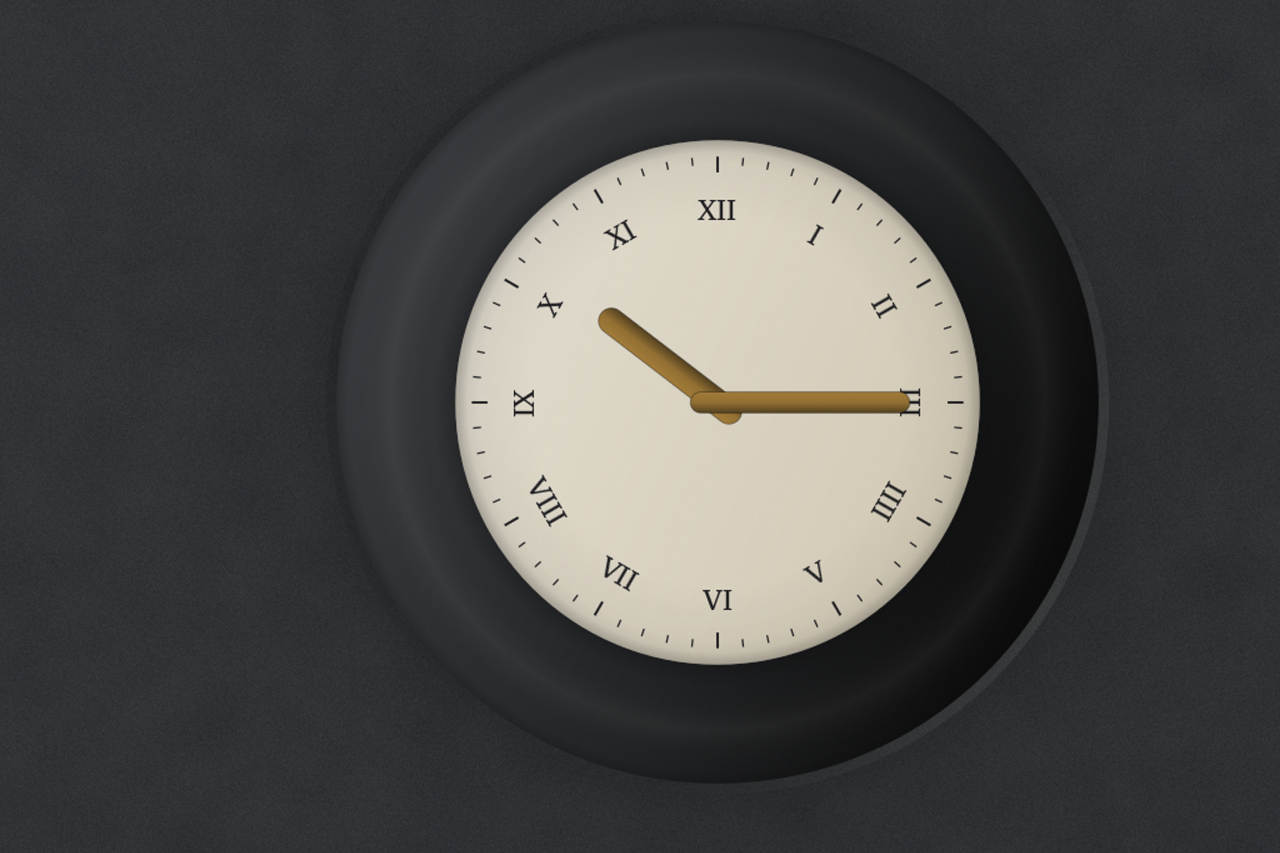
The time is h=10 m=15
